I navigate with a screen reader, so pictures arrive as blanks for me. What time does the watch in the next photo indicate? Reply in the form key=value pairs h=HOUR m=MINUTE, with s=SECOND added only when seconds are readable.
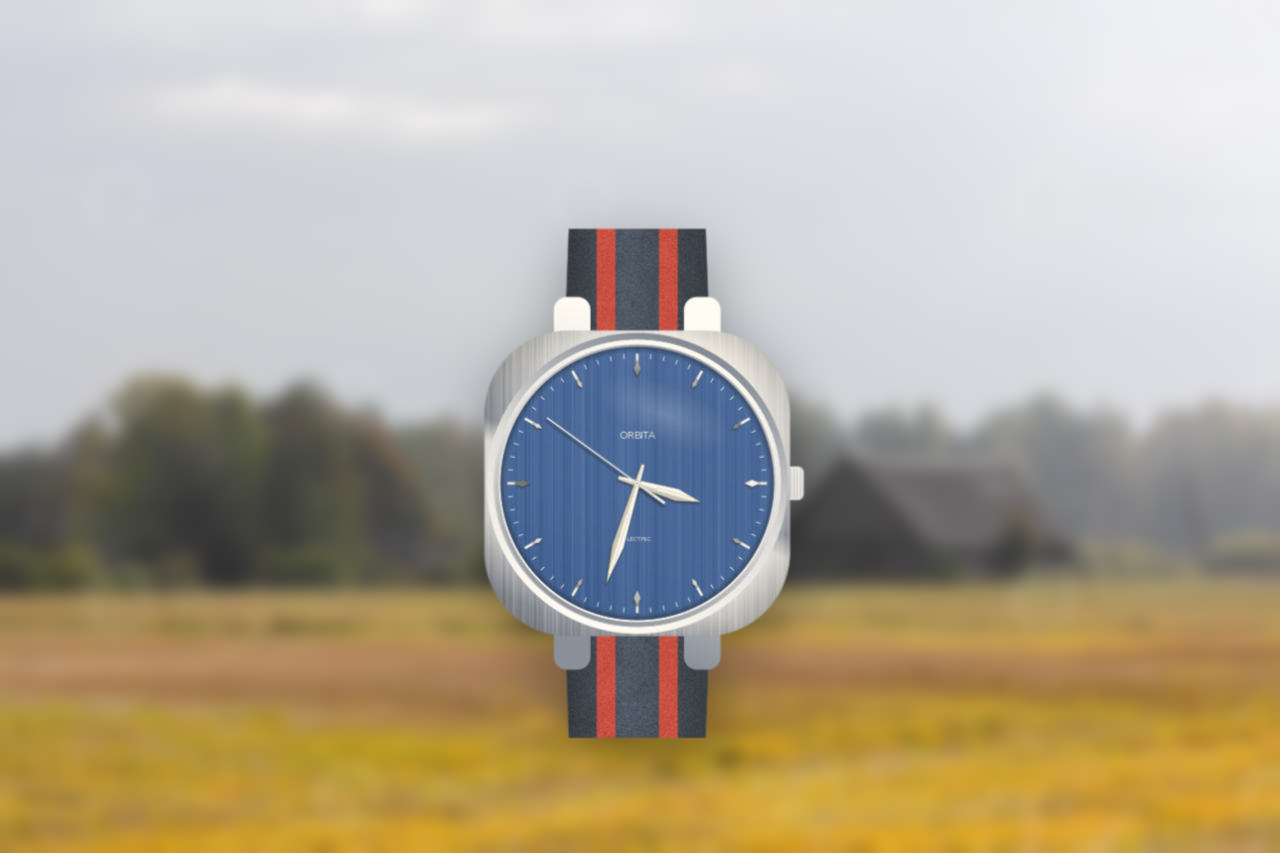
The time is h=3 m=32 s=51
